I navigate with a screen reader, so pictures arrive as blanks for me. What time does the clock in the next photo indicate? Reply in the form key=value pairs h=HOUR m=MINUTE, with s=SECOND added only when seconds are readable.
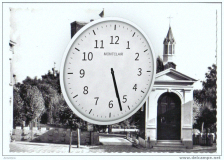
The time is h=5 m=27
